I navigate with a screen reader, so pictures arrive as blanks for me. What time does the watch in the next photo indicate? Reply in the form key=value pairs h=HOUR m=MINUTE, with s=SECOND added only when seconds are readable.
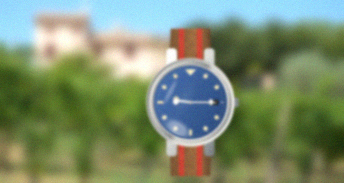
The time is h=9 m=15
